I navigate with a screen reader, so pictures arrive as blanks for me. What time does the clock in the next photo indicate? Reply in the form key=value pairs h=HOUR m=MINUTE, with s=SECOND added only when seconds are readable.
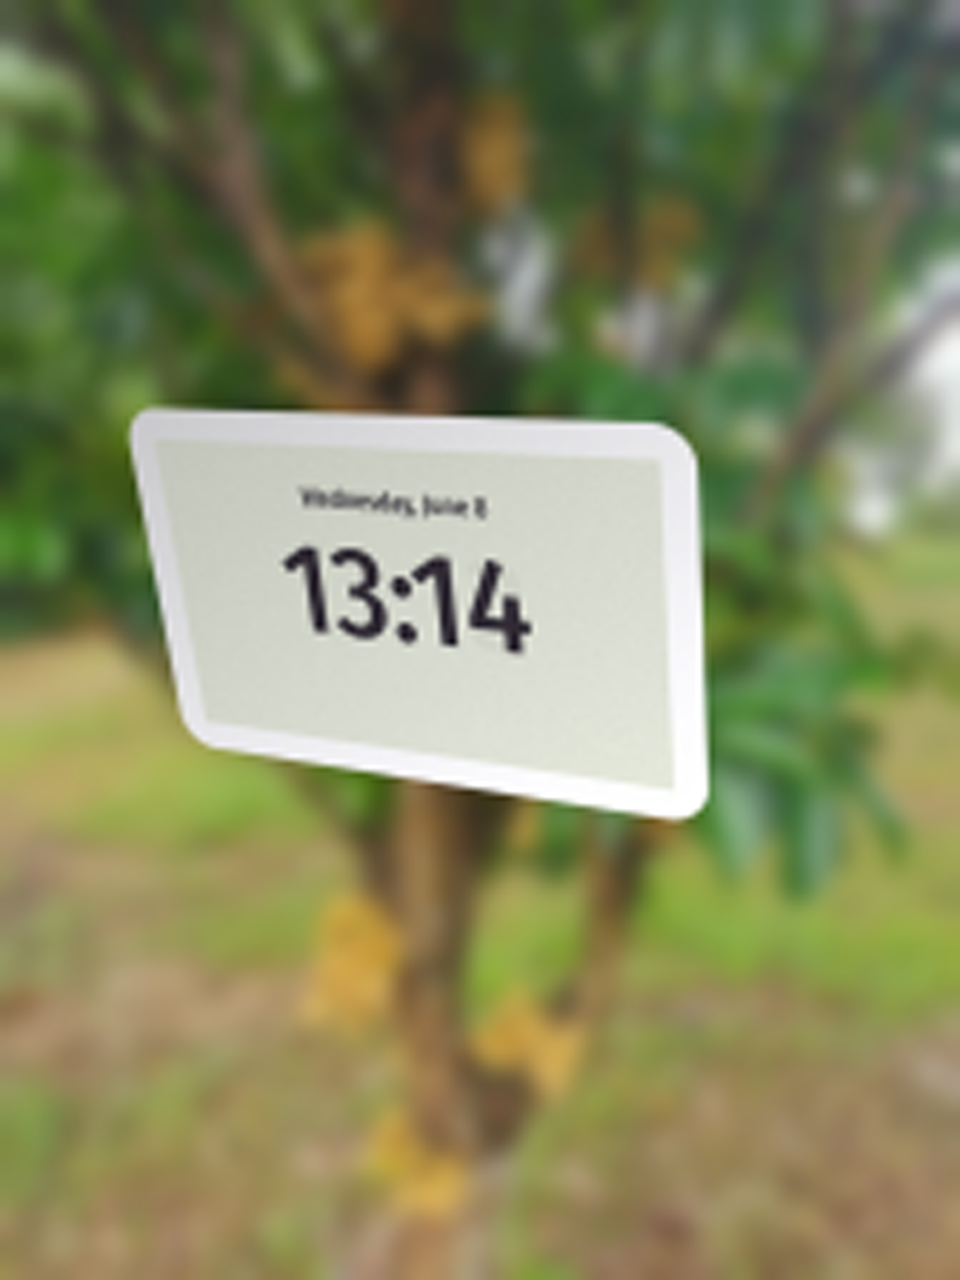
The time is h=13 m=14
